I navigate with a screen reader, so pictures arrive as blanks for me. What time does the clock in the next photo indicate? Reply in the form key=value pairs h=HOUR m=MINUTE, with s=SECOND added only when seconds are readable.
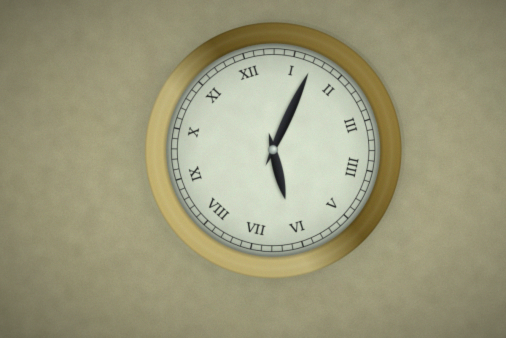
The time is h=6 m=7
